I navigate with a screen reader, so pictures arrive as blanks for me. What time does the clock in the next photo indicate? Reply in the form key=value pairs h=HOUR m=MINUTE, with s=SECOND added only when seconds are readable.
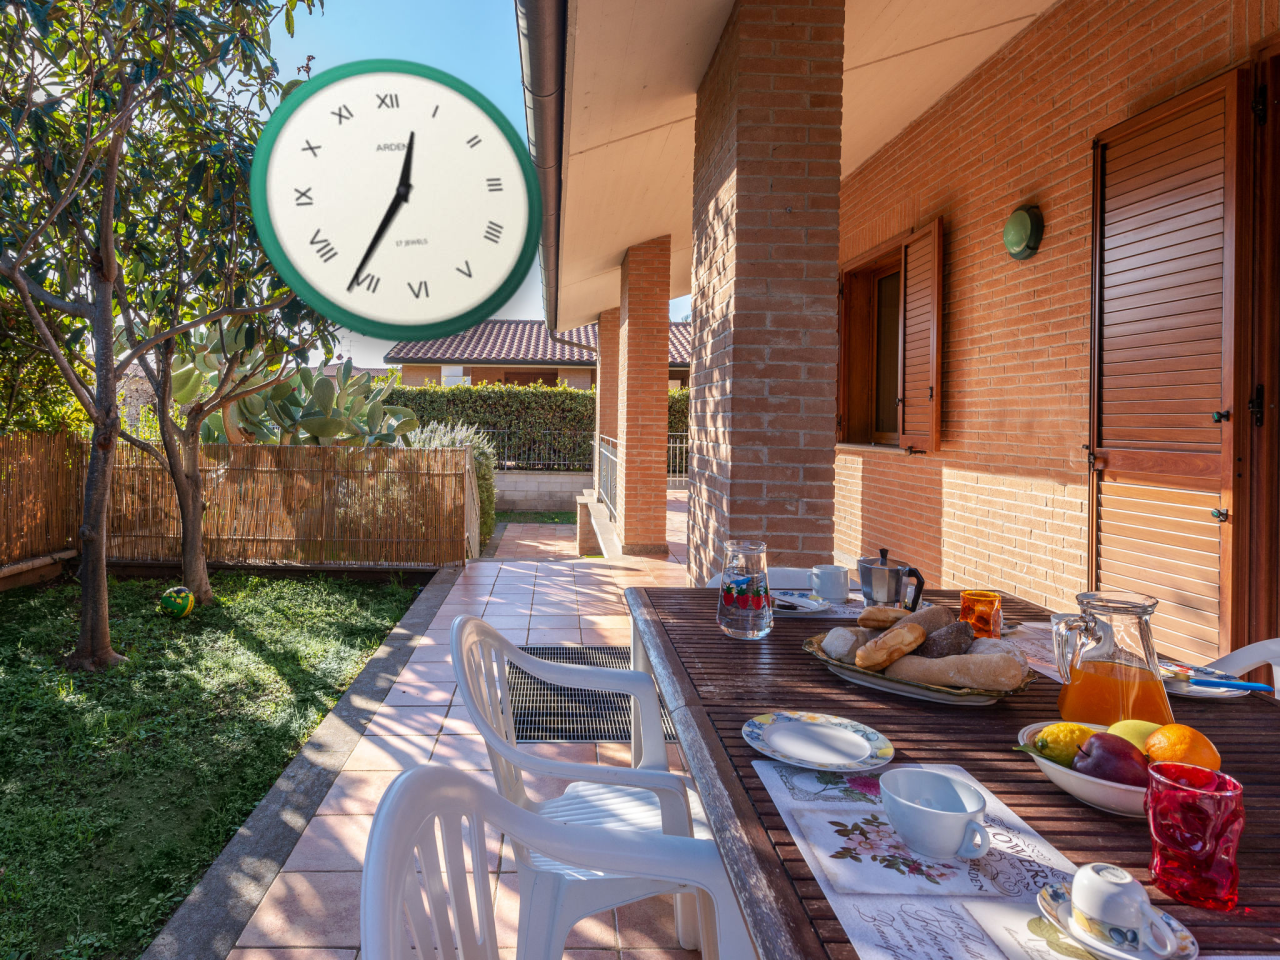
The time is h=12 m=36
